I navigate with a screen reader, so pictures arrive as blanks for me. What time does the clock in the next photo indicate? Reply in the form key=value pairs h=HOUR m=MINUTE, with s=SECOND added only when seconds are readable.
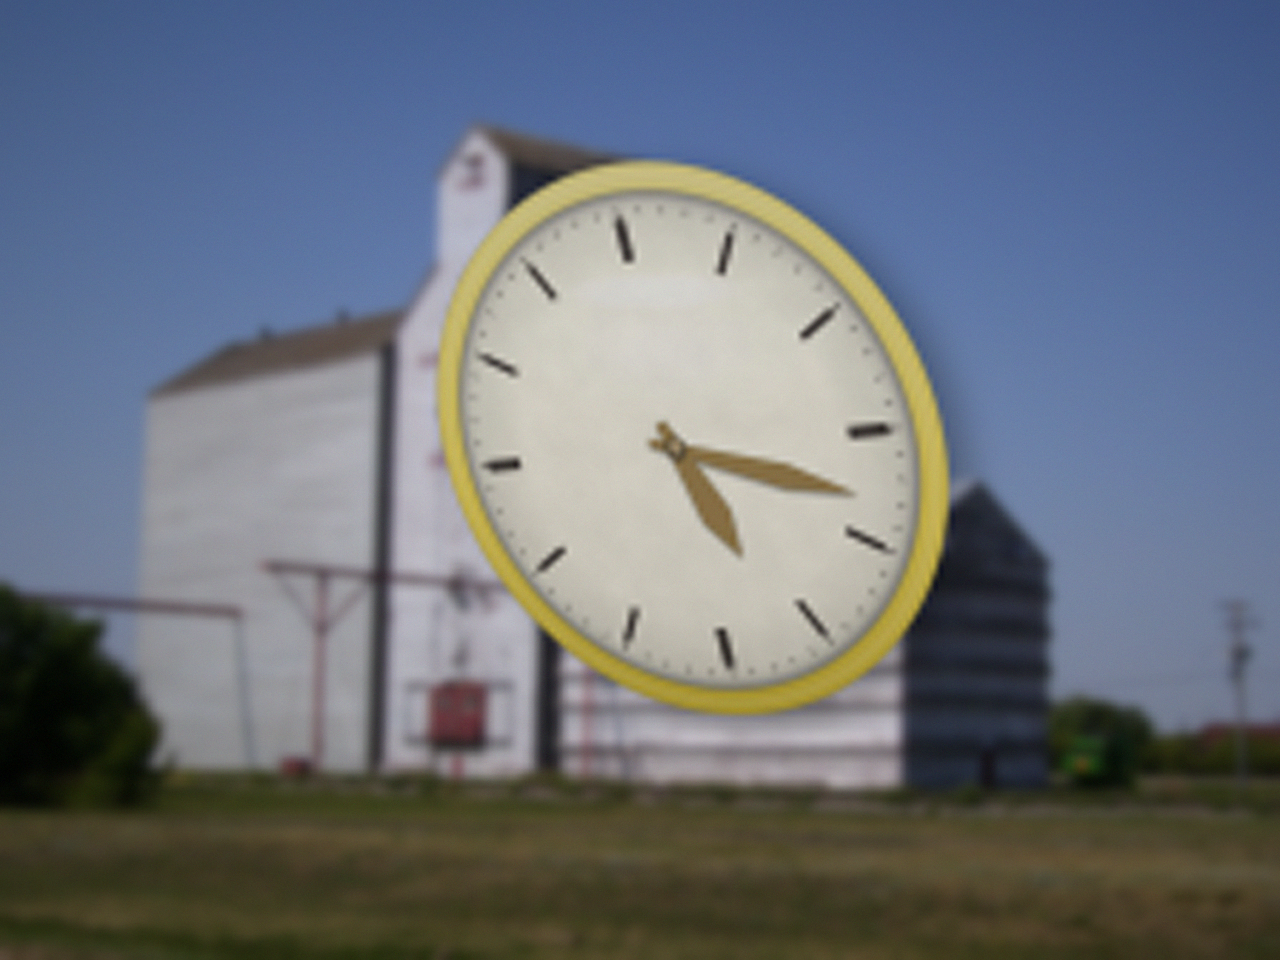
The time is h=5 m=18
